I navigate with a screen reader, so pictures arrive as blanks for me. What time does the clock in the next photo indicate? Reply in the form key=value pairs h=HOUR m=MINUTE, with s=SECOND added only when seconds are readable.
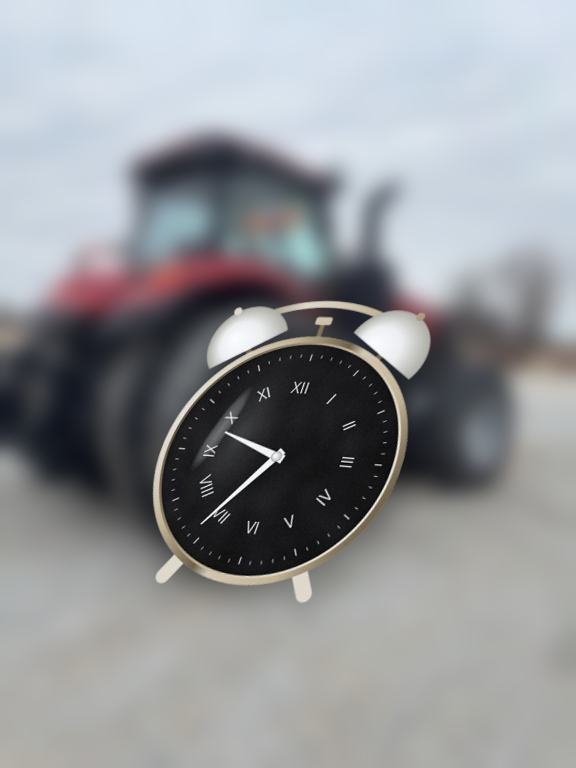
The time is h=9 m=36
